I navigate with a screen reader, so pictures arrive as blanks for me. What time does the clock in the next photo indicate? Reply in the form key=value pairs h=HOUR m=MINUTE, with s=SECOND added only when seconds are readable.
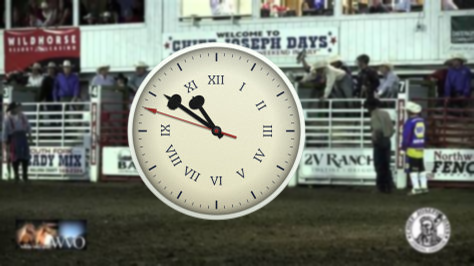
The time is h=10 m=50 s=48
